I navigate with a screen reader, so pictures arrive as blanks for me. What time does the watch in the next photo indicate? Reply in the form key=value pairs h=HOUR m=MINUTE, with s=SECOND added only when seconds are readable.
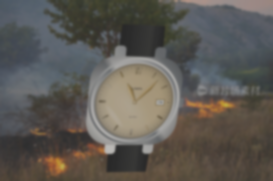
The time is h=11 m=7
